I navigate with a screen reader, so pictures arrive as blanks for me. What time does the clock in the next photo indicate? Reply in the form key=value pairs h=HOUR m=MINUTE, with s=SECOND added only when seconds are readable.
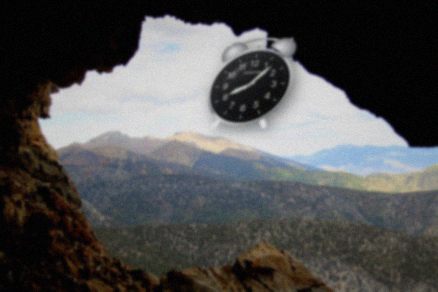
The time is h=8 m=7
